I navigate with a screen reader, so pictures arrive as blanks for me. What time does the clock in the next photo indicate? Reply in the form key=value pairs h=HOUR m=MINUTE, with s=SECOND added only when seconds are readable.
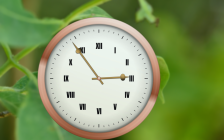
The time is h=2 m=54
